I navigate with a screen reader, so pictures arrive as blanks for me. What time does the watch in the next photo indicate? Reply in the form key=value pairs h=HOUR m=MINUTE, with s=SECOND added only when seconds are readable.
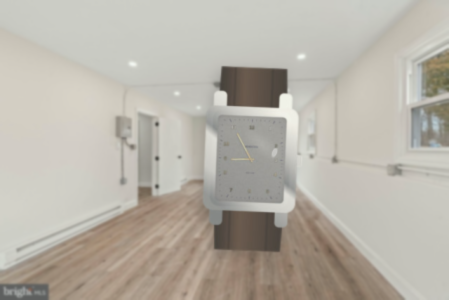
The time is h=8 m=55
